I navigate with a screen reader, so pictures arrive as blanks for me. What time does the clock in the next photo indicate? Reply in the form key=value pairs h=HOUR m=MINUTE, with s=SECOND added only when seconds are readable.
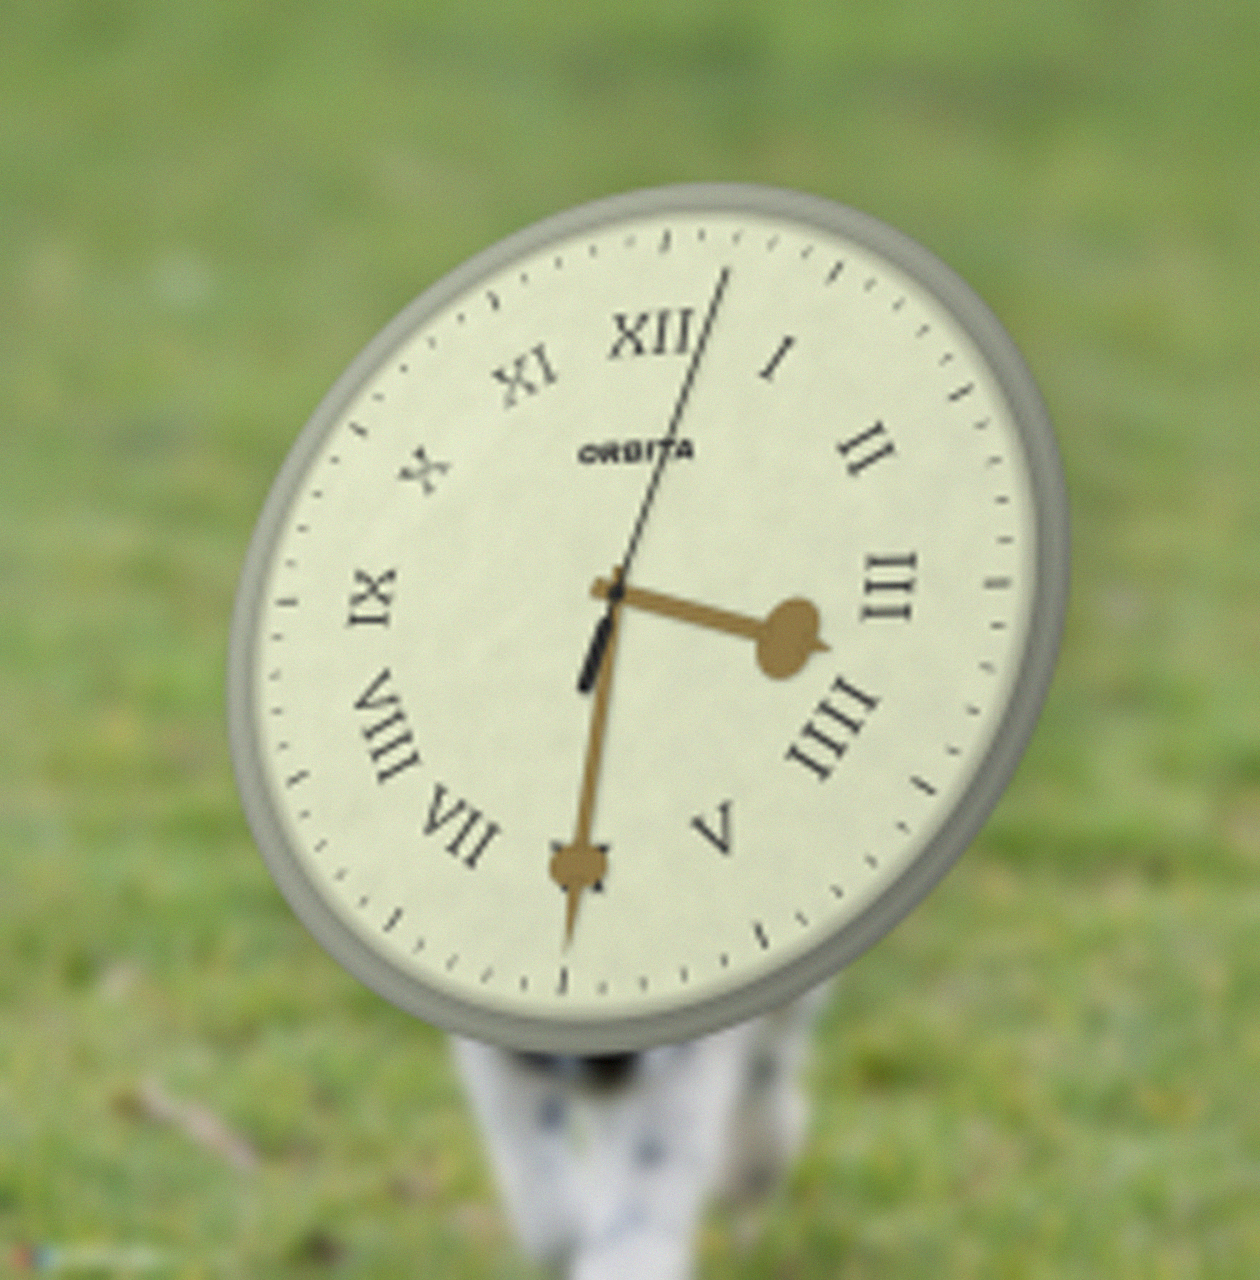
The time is h=3 m=30 s=2
